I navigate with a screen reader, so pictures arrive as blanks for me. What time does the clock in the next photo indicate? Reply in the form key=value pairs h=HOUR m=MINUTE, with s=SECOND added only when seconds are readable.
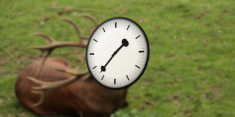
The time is h=1 m=37
